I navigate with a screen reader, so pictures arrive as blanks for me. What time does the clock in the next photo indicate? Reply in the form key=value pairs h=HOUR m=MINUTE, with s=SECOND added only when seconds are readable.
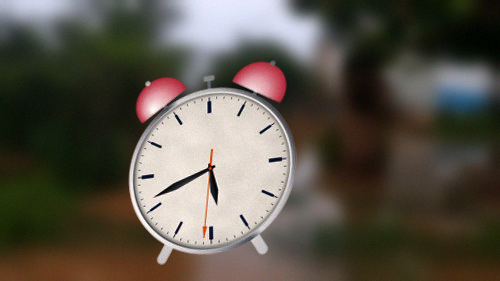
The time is h=5 m=41 s=31
